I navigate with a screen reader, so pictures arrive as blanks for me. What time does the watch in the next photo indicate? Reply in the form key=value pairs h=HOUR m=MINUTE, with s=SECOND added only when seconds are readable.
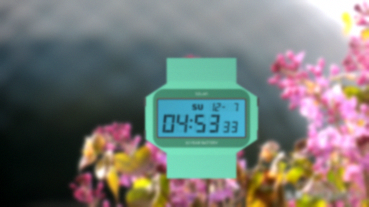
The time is h=4 m=53 s=33
